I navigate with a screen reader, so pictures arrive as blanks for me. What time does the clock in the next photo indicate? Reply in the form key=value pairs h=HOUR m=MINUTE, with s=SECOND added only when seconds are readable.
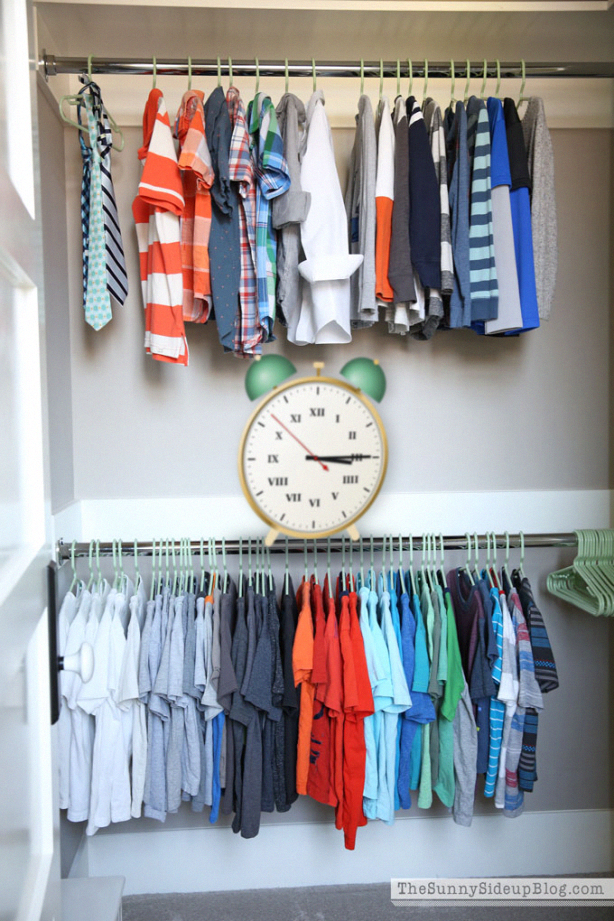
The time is h=3 m=14 s=52
